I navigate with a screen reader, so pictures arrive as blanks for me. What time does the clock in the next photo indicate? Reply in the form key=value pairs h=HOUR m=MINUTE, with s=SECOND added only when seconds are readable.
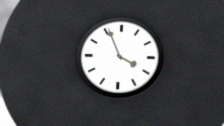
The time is h=3 m=56
